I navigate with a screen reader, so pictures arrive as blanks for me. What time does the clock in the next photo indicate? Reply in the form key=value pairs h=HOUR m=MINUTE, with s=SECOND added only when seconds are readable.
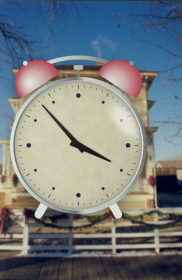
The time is h=3 m=53
